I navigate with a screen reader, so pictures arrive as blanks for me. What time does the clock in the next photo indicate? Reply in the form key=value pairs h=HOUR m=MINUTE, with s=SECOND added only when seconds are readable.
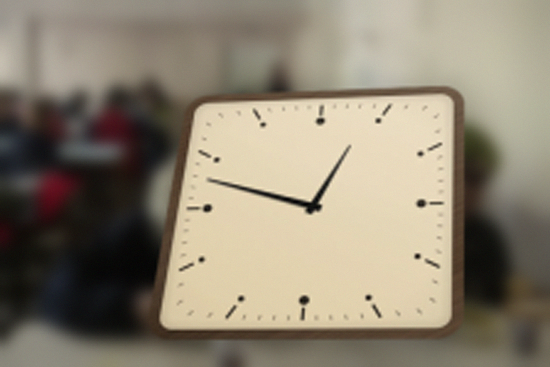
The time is h=12 m=48
